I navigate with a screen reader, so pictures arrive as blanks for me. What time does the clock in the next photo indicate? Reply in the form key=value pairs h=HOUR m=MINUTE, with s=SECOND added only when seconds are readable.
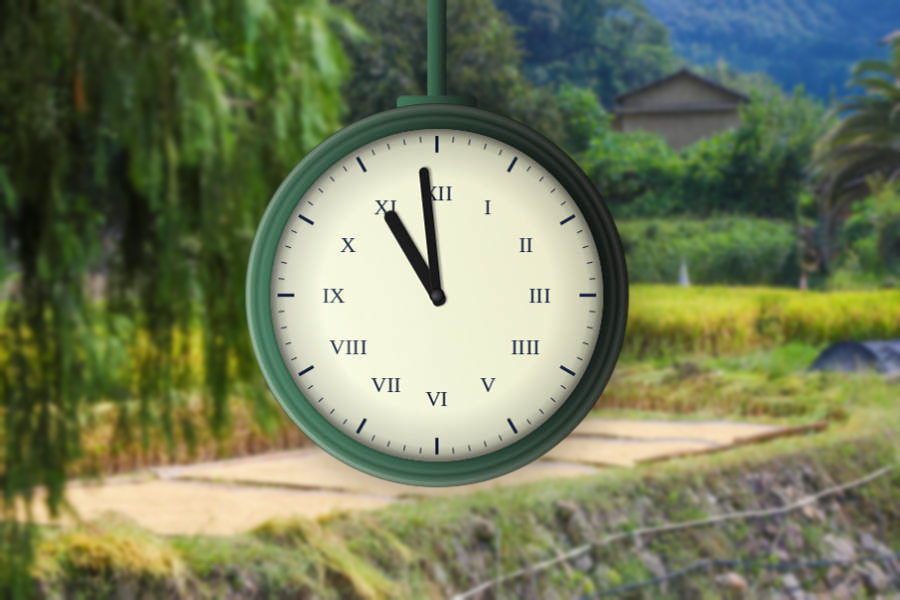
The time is h=10 m=59
